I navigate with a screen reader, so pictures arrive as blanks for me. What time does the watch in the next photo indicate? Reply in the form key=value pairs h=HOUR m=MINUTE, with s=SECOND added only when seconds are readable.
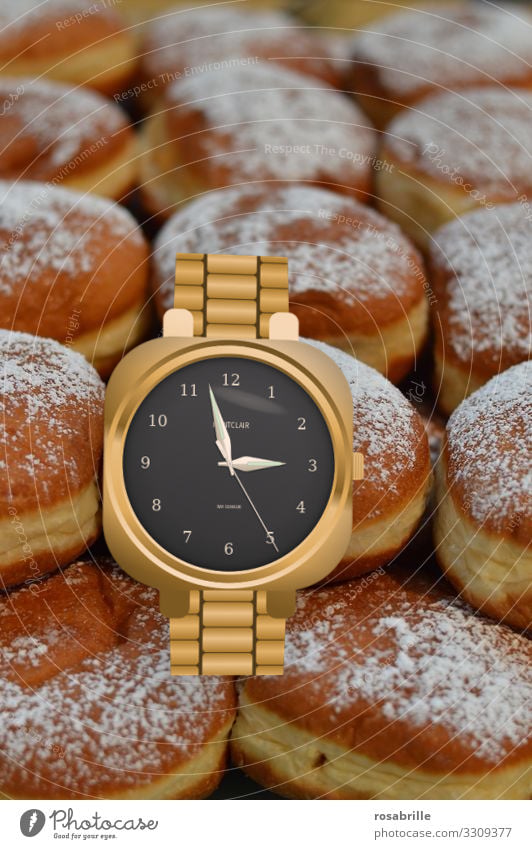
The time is h=2 m=57 s=25
